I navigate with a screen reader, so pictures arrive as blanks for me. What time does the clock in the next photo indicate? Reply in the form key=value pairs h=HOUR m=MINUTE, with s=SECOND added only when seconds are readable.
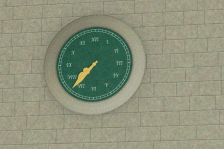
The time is h=7 m=37
